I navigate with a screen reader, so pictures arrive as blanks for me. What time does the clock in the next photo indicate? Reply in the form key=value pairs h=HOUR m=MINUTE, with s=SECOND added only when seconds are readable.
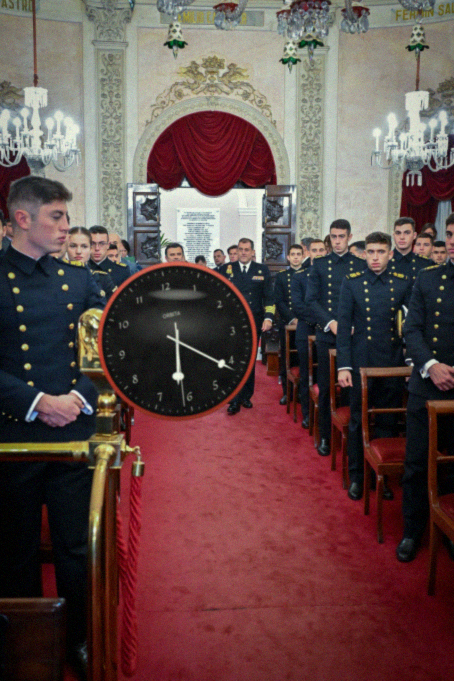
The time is h=6 m=21 s=31
